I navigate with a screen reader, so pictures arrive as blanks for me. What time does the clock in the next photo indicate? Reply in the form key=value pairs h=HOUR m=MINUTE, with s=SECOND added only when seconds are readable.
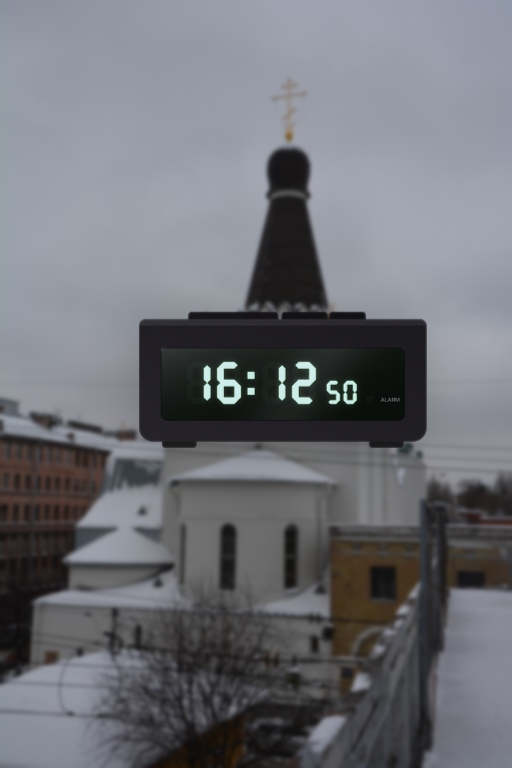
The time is h=16 m=12 s=50
